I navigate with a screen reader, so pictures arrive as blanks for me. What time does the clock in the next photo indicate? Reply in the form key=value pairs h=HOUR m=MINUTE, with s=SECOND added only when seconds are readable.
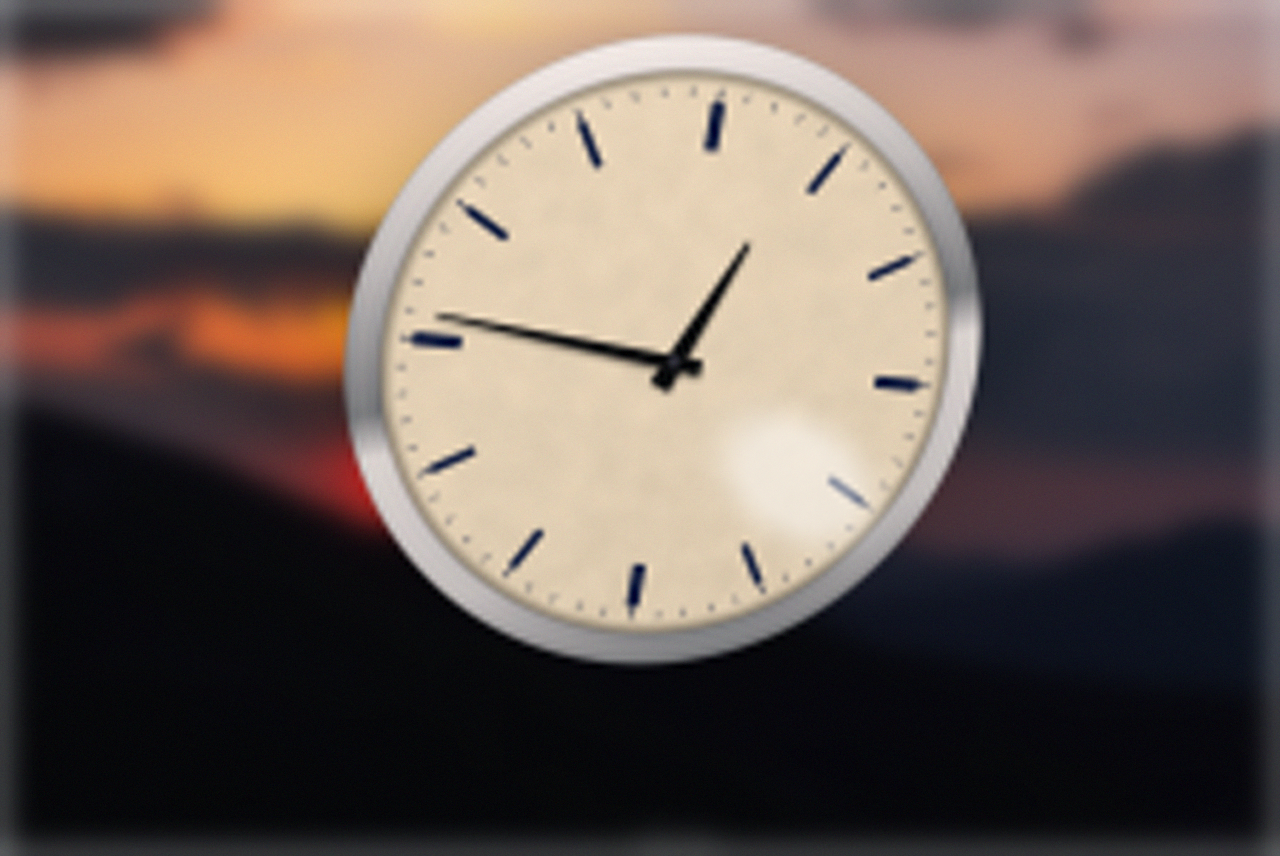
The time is h=12 m=46
